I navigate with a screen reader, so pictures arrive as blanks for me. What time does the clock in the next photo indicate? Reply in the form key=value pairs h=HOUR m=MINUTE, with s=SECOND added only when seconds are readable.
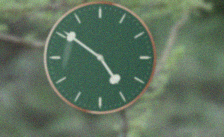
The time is h=4 m=51
